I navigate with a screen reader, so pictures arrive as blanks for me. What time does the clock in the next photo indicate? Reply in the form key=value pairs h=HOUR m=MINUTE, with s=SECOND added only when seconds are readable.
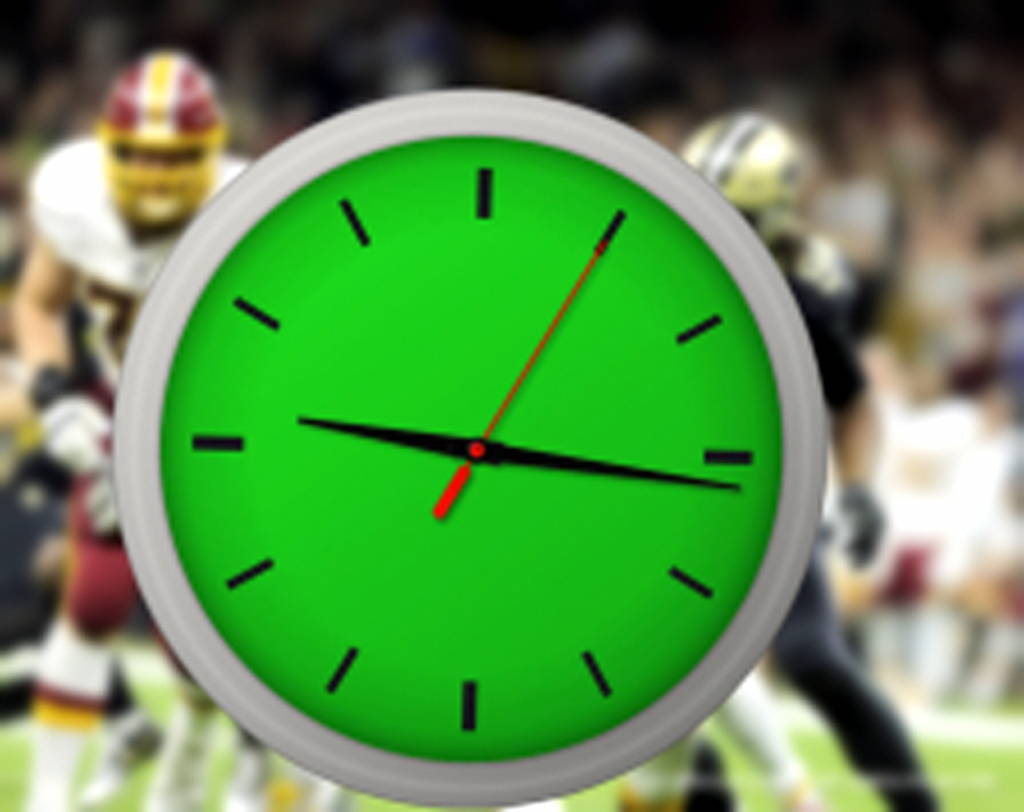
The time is h=9 m=16 s=5
